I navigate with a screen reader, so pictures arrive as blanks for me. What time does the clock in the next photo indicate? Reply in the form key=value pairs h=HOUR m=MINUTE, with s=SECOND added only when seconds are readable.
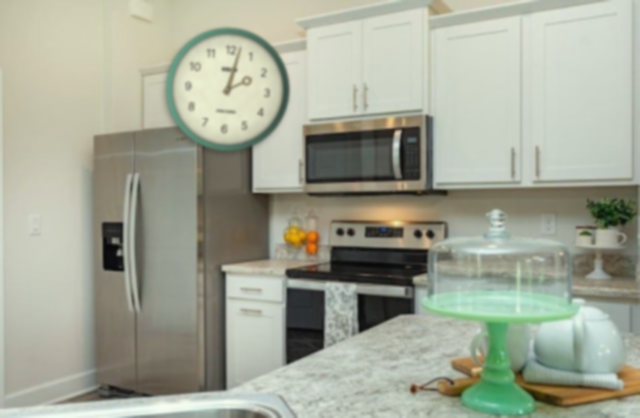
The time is h=2 m=2
